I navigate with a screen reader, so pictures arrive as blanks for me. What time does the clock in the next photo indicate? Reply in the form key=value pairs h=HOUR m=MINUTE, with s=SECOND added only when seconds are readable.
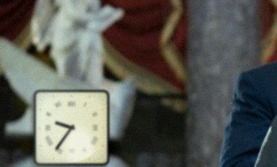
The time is h=9 m=36
